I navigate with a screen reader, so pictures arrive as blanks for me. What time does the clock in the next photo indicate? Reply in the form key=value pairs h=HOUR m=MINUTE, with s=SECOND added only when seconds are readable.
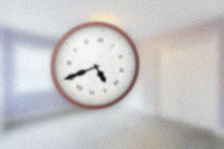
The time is h=4 m=40
